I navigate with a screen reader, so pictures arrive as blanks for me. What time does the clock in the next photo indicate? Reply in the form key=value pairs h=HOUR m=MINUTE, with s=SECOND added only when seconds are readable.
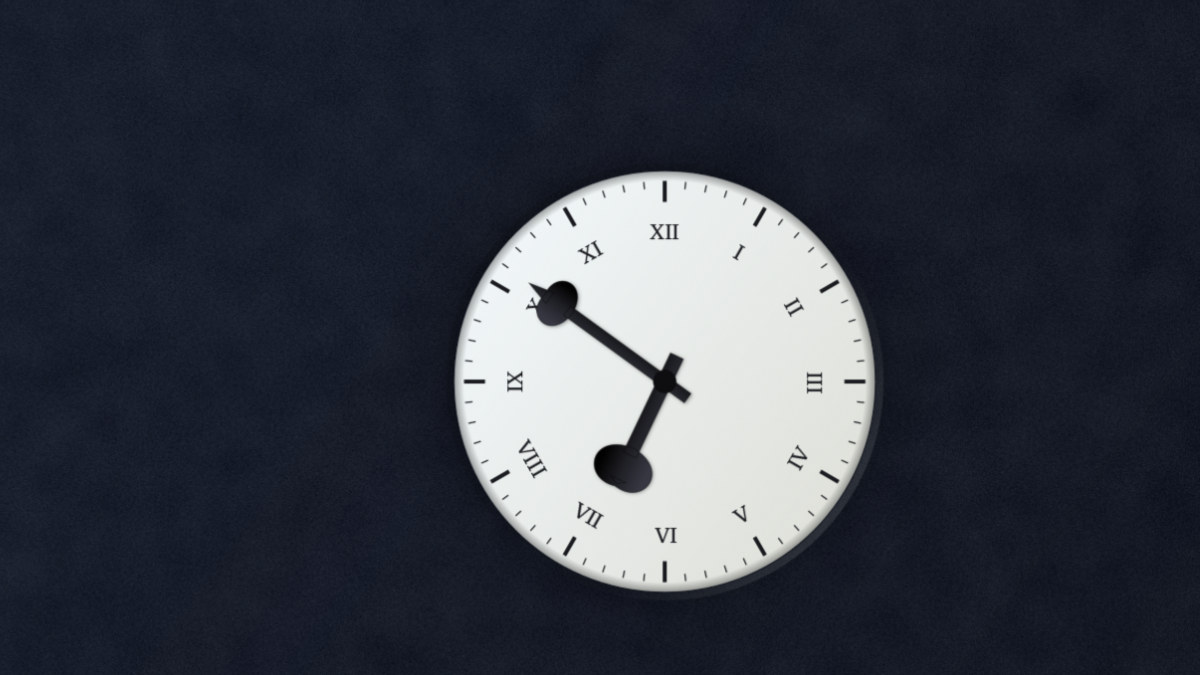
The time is h=6 m=51
